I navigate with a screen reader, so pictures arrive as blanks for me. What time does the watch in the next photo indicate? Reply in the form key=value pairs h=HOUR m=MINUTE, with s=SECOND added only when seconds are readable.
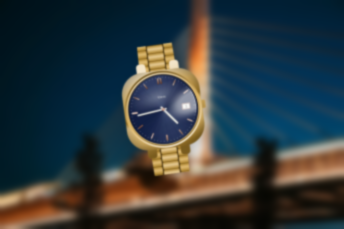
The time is h=4 m=44
